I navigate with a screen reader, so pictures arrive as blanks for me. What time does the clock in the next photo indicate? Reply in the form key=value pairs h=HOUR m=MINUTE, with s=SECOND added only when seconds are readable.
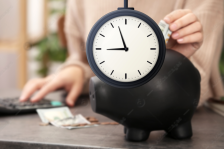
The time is h=8 m=57
